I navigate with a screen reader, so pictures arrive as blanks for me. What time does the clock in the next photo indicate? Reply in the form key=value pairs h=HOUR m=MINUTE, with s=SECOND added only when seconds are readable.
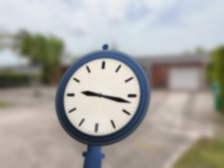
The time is h=9 m=17
